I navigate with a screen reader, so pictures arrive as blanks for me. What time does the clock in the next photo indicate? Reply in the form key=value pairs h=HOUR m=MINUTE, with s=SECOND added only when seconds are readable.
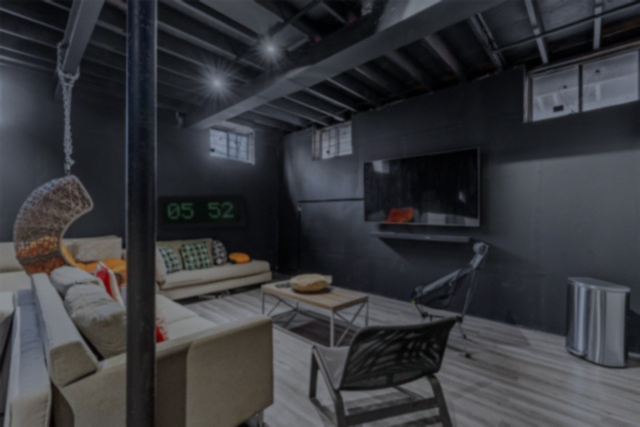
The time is h=5 m=52
